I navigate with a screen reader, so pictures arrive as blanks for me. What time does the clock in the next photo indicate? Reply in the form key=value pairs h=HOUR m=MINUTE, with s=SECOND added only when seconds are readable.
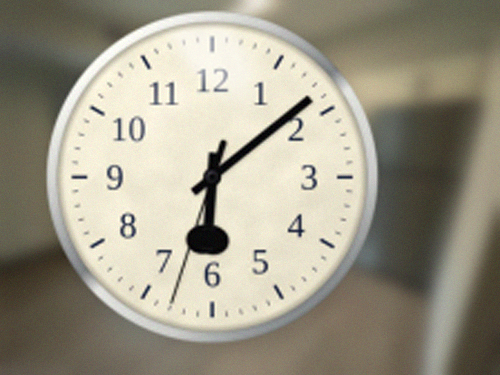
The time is h=6 m=8 s=33
